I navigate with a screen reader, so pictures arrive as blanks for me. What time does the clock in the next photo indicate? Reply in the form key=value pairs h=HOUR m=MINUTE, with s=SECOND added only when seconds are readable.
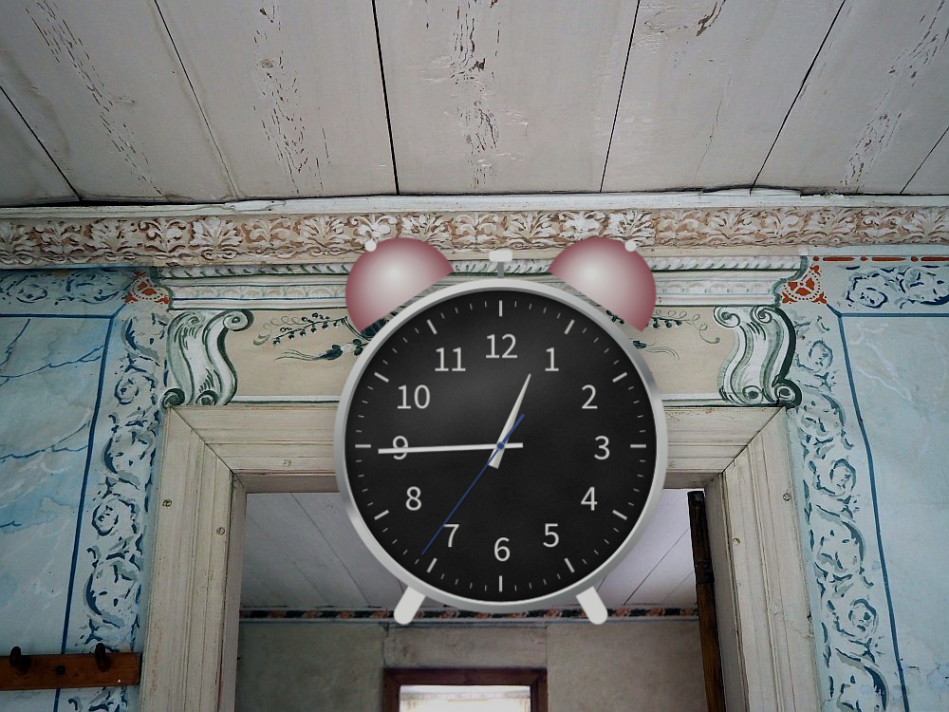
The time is h=12 m=44 s=36
